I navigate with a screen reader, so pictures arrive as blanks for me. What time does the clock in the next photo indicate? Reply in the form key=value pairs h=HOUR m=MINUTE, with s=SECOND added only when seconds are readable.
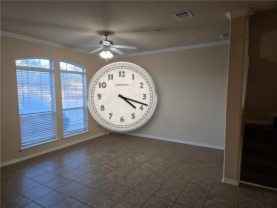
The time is h=4 m=18
